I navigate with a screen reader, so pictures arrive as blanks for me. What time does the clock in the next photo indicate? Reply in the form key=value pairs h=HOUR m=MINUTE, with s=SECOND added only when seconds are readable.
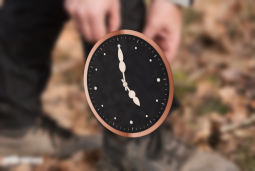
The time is h=5 m=0
